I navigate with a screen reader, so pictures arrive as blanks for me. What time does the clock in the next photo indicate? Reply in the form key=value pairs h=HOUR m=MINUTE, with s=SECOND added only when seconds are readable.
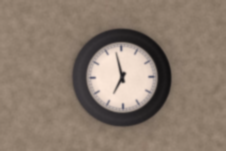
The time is h=6 m=58
